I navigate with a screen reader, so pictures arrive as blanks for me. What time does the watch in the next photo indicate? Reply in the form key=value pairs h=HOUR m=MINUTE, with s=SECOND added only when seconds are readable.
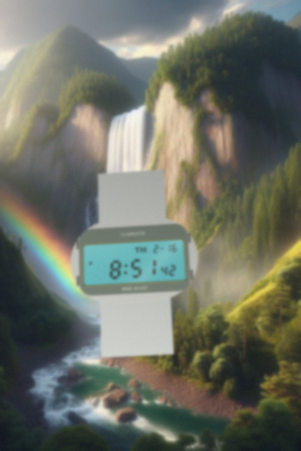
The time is h=8 m=51
